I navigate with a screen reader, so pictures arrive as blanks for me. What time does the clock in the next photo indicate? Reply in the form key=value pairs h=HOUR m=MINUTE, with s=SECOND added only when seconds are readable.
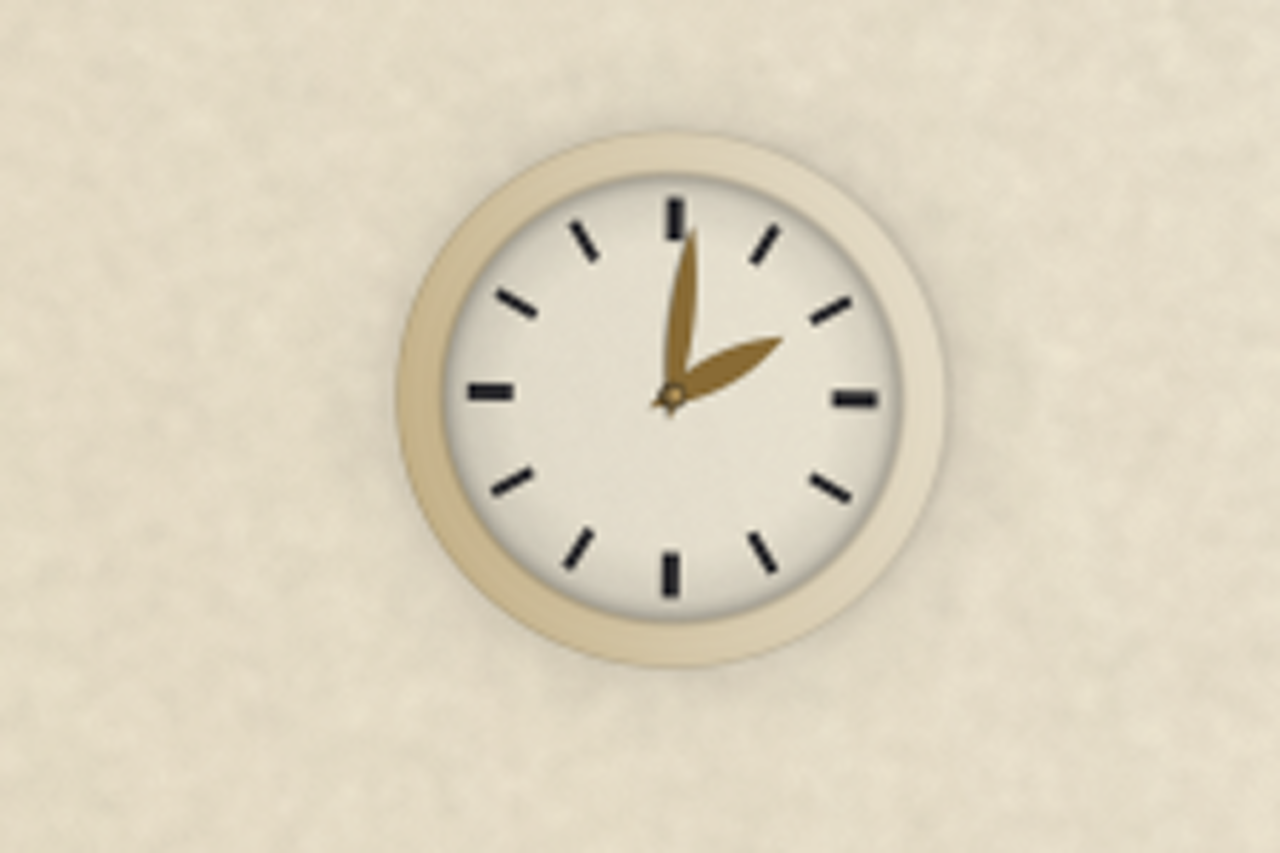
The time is h=2 m=1
